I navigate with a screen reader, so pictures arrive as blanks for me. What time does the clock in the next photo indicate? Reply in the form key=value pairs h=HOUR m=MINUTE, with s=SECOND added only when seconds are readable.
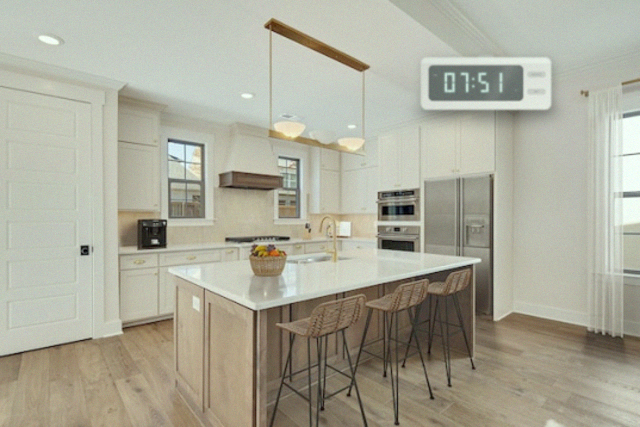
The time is h=7 m=51
